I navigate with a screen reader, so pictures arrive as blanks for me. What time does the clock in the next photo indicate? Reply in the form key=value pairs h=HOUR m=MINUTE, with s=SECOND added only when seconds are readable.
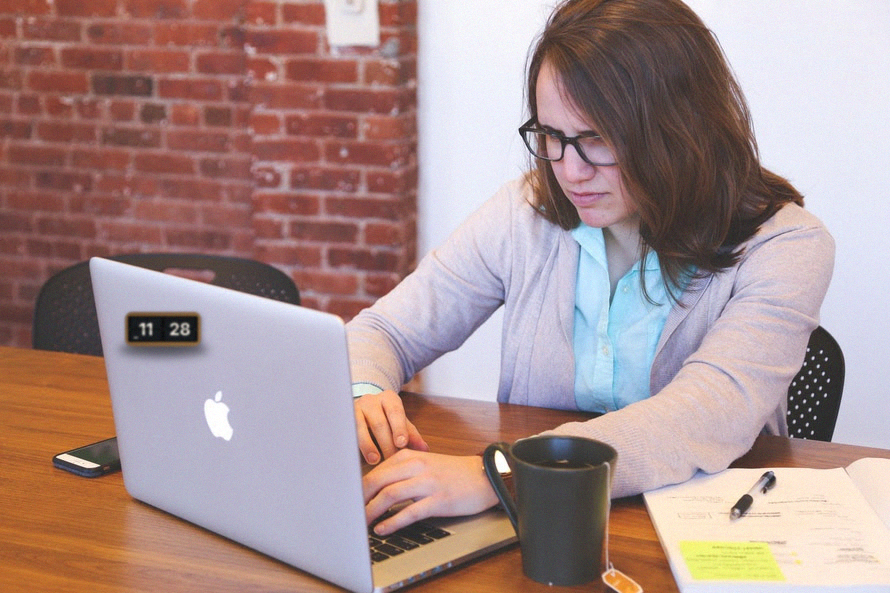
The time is h=11 m=28
